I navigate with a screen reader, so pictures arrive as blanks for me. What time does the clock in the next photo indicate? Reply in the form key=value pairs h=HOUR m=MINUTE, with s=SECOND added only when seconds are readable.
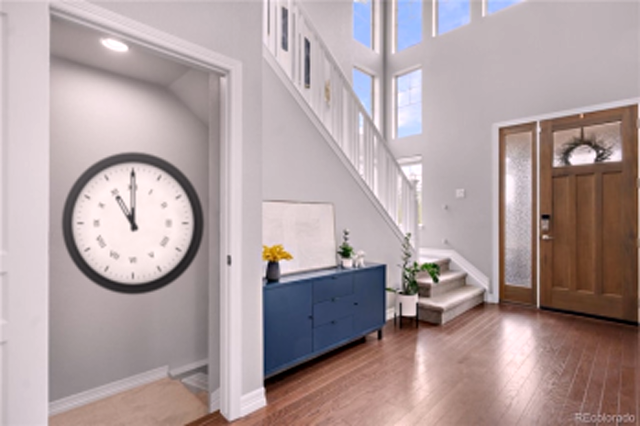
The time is h=11 m=0
